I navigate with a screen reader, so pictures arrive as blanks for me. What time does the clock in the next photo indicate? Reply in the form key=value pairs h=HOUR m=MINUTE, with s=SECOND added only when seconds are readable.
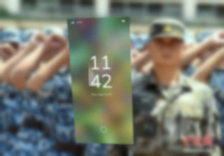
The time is h=11 m=42
